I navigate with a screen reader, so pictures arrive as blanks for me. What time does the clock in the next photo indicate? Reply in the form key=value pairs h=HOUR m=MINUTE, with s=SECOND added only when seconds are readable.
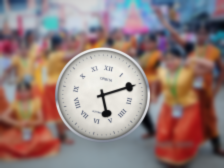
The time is h=5 m=10
